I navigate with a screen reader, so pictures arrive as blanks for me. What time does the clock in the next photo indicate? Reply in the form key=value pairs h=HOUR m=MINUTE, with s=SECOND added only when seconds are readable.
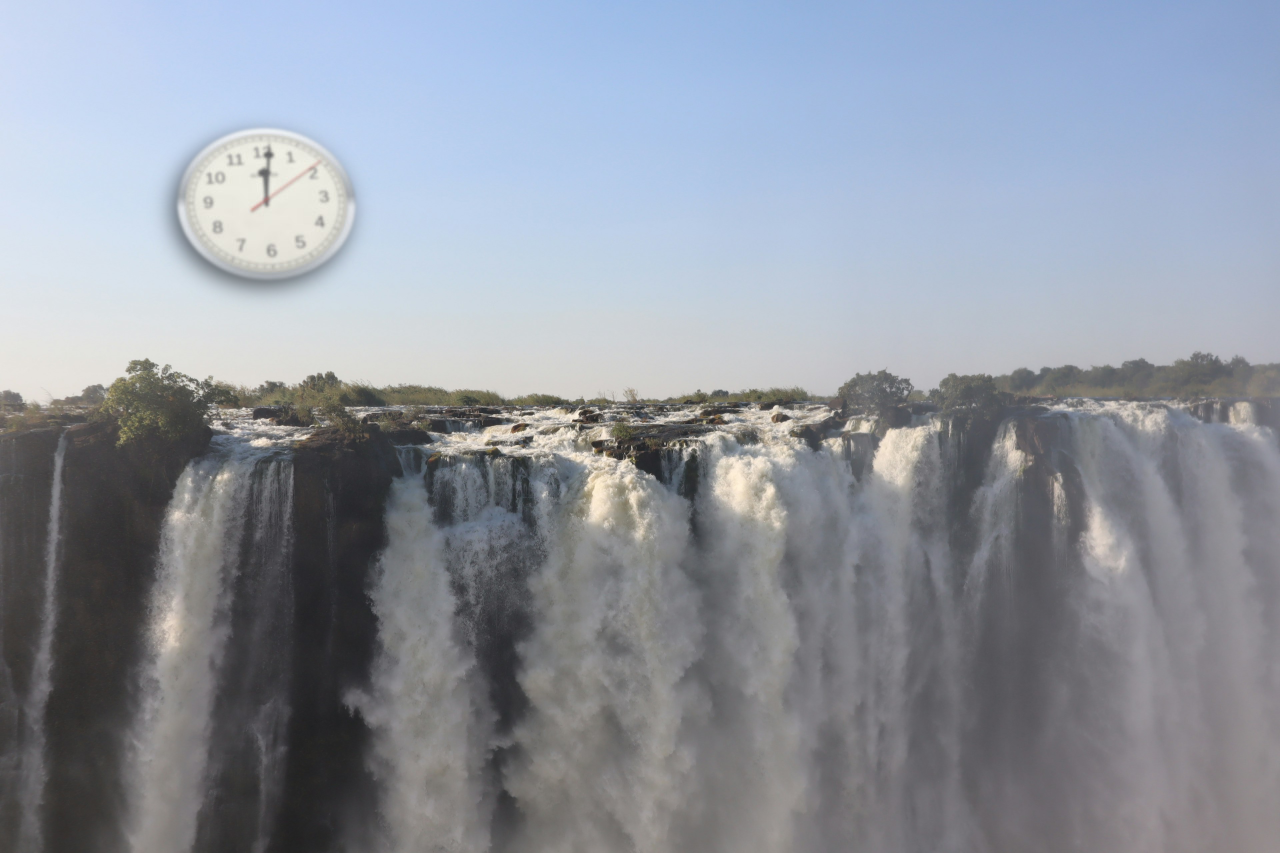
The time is h=12 m=1 s=9
